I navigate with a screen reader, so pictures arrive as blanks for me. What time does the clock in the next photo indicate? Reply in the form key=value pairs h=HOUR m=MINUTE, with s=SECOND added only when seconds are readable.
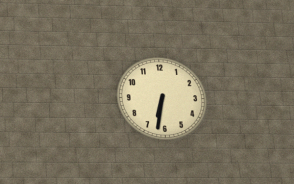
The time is h=6 m=32
